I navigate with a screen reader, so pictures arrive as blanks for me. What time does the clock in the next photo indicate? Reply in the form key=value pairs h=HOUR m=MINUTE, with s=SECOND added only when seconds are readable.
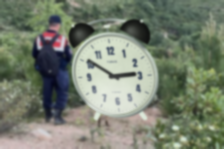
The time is h=2 m=51
